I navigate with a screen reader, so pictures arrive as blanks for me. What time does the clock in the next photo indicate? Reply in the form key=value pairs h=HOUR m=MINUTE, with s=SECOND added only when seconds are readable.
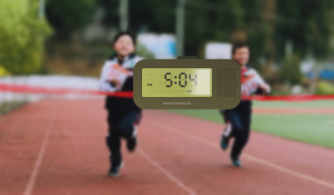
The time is h=5 m=4
